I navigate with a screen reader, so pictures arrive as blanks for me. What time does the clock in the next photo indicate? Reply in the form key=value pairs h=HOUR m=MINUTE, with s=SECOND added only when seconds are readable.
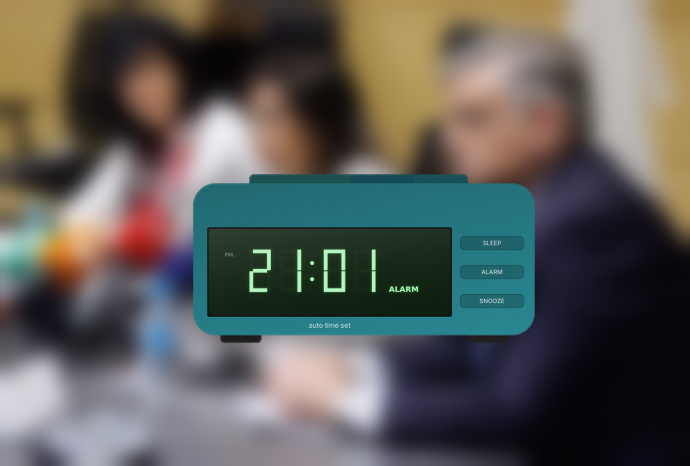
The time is h=21 m=1
